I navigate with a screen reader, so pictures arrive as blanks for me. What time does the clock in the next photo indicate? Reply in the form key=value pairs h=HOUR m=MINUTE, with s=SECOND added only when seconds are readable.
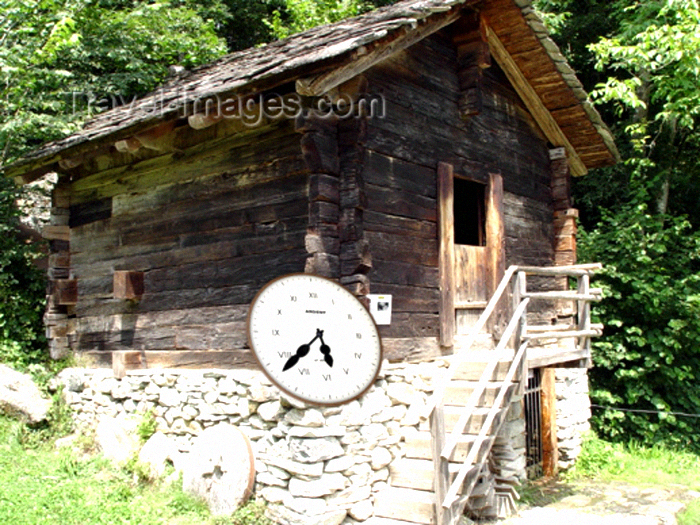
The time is h=5 m=38
